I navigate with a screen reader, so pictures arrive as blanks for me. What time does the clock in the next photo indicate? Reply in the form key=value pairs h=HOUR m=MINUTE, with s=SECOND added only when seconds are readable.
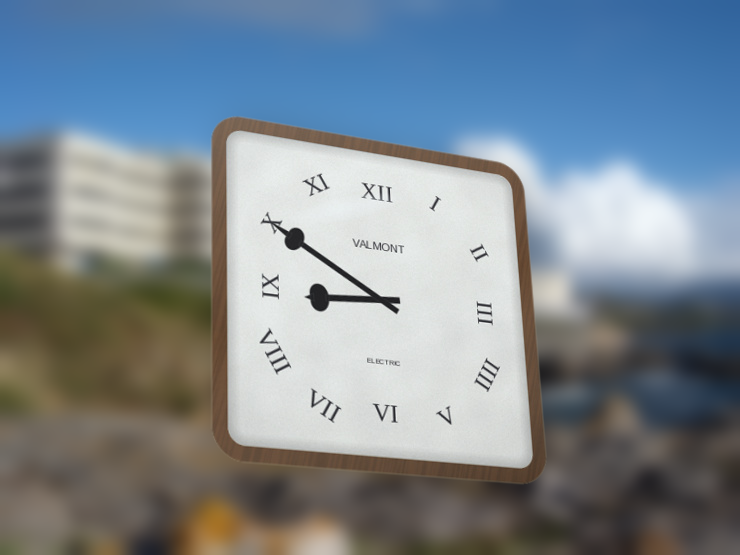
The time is h=8 m=50
